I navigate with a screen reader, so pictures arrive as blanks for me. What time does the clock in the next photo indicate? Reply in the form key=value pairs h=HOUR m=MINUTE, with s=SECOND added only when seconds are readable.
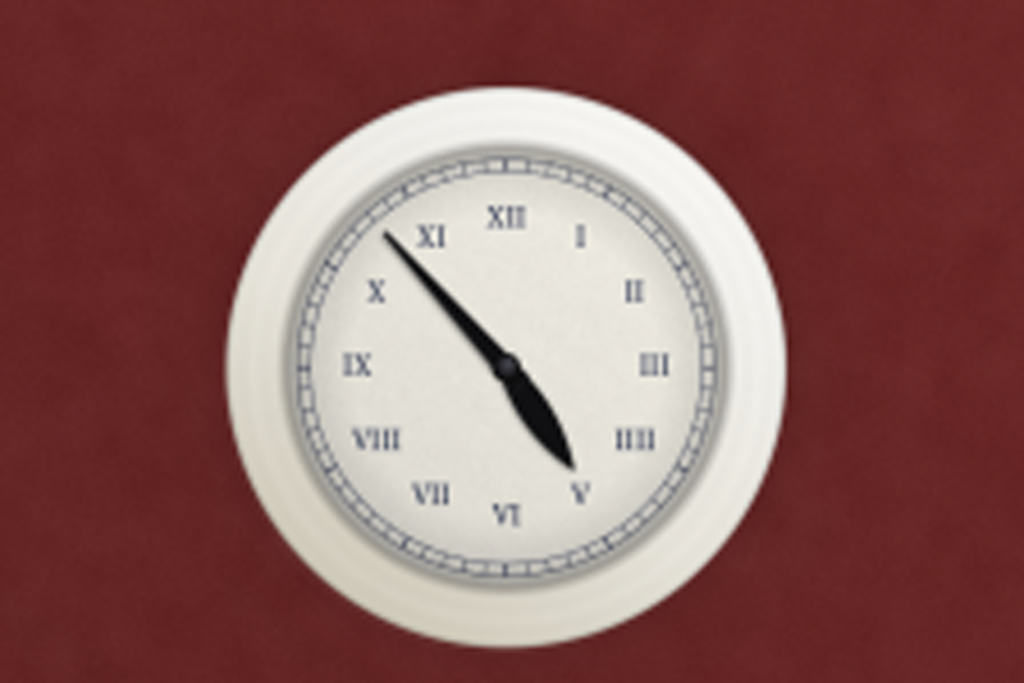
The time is h=4 m=53
